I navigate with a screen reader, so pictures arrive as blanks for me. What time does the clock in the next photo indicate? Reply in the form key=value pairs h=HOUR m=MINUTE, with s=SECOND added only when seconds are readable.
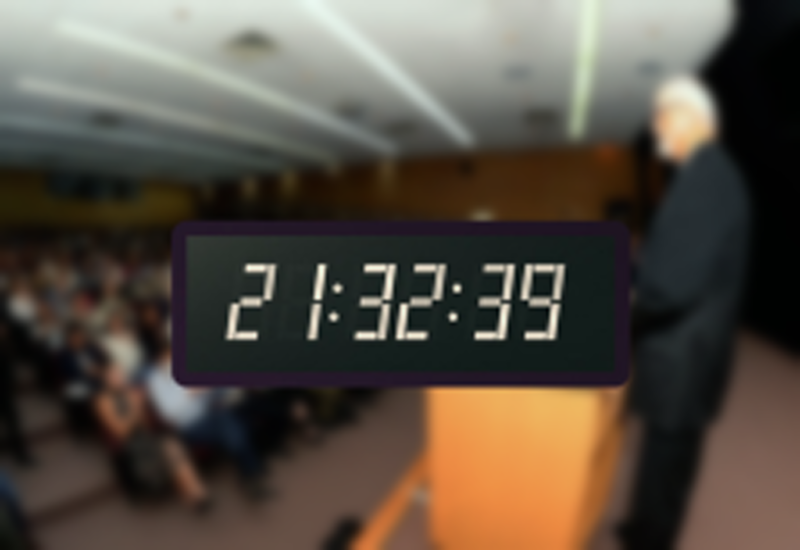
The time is h=21 m=32 s=39
